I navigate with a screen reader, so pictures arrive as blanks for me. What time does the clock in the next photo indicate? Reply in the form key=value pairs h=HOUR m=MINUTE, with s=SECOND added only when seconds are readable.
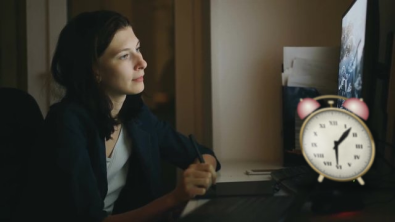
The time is h=6 m=7
